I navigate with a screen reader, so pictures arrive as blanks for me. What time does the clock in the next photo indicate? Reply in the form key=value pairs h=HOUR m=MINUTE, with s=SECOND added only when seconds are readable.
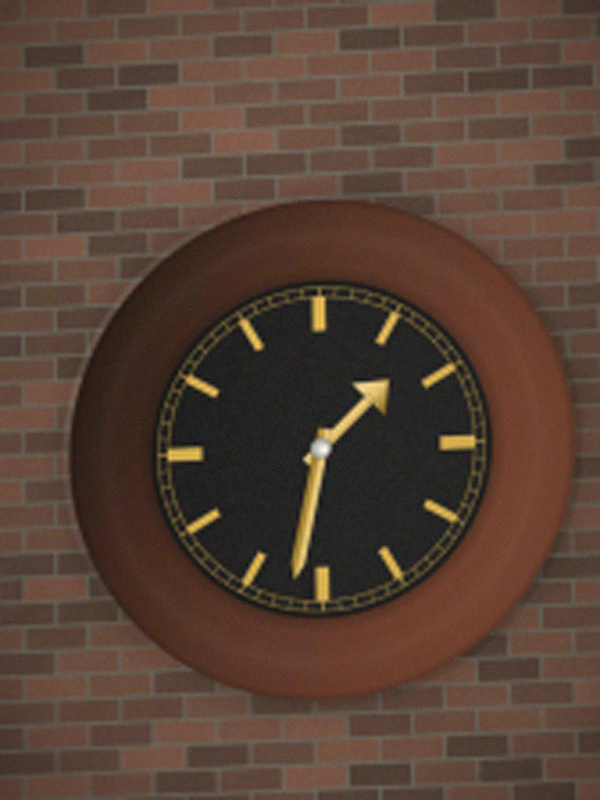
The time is h=1 m=32
